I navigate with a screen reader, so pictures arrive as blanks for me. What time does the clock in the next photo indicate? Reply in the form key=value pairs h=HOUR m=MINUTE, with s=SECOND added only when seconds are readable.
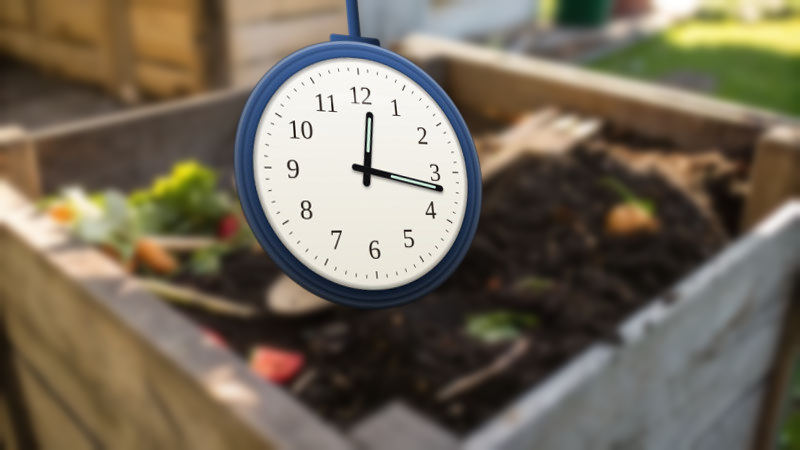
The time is h=12 m=17
